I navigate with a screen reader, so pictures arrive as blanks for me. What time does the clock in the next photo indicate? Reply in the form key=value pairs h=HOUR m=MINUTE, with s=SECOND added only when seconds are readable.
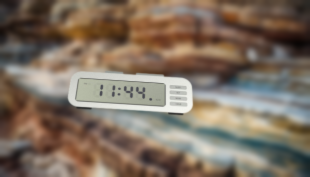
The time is h=11 m=44
